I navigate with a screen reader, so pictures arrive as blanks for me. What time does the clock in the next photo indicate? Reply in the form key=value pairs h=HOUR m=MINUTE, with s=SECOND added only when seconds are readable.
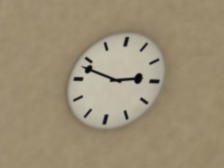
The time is h=2 m=48
